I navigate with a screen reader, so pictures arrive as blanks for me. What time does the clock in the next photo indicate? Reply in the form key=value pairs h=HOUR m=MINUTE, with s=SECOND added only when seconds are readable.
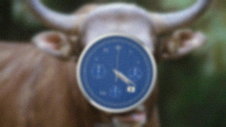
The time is h=4 m=20
